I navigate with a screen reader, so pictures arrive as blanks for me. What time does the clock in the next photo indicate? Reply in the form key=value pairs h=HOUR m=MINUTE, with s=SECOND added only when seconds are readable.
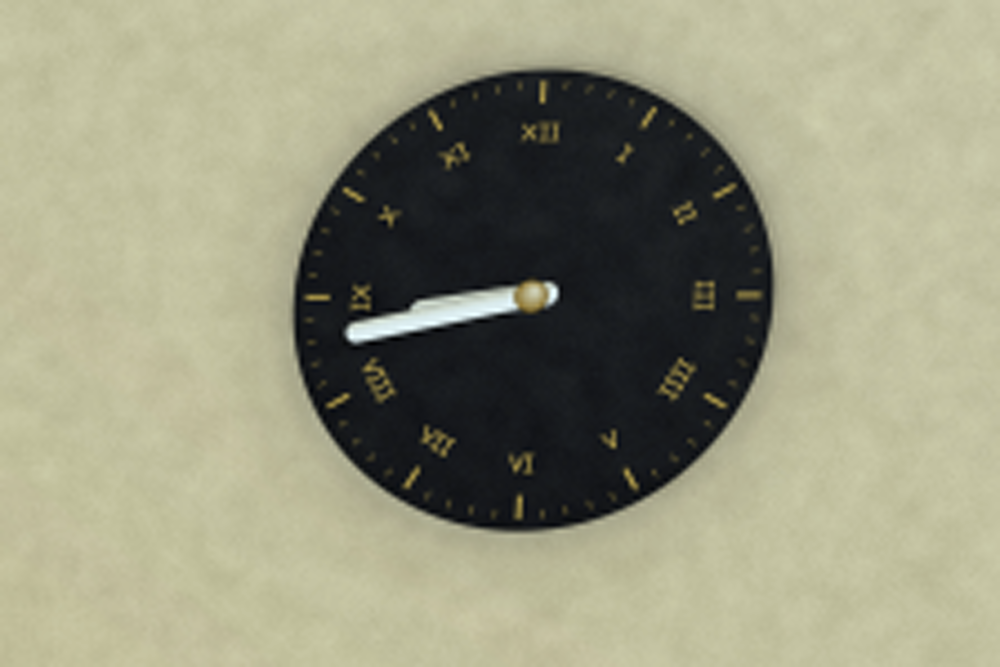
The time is h=8 m=43
